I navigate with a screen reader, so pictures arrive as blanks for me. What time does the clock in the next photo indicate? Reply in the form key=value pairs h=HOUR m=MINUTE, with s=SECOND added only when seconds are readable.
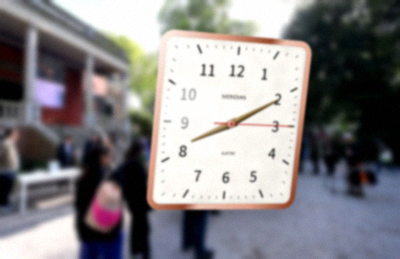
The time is h=8 m=10 s=15
